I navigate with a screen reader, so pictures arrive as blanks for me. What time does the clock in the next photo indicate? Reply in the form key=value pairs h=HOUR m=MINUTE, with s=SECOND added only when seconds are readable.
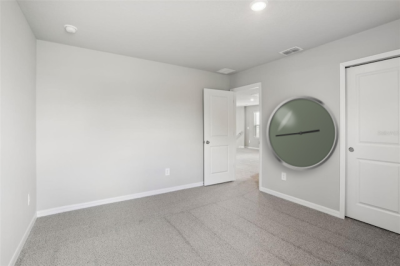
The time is h=2 m=44
